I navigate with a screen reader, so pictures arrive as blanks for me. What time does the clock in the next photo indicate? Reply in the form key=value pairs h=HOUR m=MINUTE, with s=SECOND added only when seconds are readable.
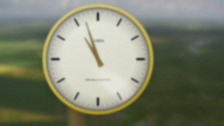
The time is h=10 m=57
